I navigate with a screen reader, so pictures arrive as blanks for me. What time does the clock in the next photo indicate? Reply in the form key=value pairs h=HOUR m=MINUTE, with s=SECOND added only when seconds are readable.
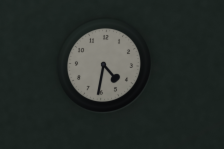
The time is h=4 m=31
